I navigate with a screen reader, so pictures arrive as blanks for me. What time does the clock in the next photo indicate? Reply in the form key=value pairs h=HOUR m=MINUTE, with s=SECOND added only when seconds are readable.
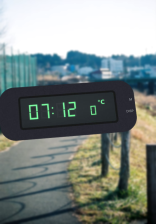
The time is h=7 m=12
